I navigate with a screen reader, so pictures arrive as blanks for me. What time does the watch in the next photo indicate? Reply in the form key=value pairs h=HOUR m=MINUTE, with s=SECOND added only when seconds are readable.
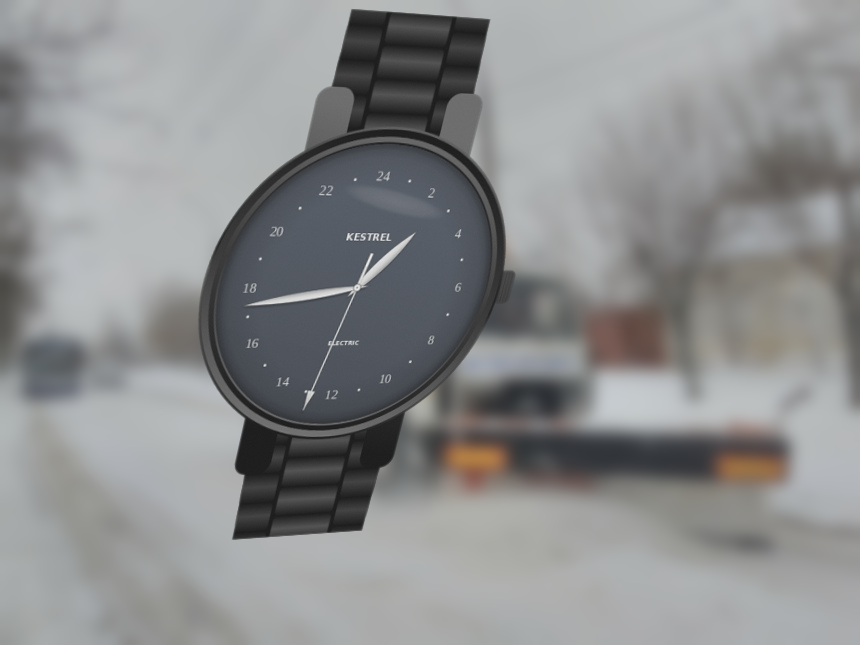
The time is h=2 m=43 s=32
